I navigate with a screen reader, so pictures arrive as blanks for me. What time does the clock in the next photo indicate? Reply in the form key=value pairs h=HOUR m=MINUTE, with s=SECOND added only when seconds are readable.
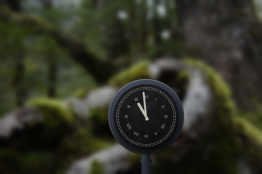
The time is h=10 m=59
